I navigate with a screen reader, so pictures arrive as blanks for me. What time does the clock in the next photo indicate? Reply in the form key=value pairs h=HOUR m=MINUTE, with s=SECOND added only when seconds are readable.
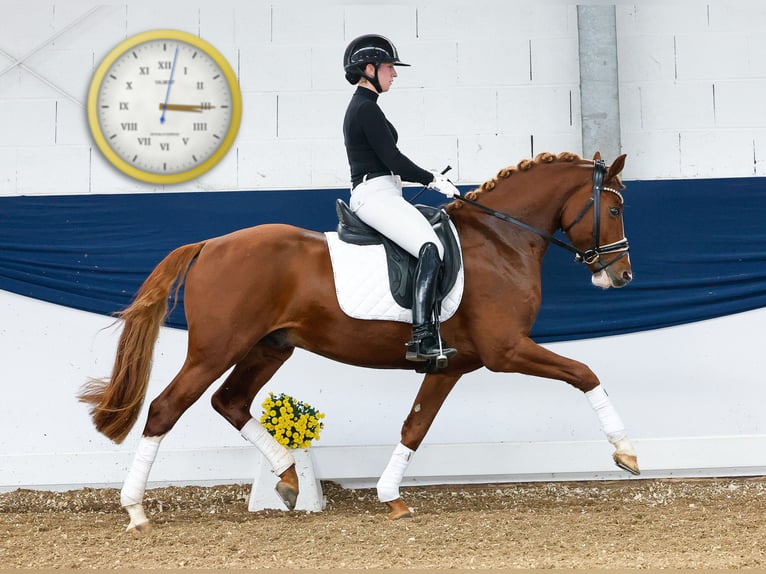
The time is h=3 m=15 s=2
